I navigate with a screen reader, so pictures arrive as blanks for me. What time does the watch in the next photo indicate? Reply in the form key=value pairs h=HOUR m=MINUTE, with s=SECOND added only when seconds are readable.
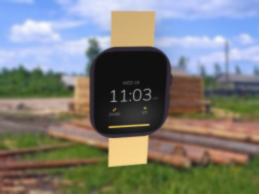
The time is h=11 m=3
